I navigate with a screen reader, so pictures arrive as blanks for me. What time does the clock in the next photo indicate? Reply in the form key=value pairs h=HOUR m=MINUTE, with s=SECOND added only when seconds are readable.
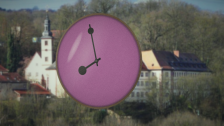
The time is h=7 m=58
